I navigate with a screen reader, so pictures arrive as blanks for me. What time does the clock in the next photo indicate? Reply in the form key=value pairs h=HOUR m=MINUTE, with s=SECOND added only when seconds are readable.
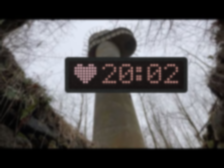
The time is h=20 m=2
